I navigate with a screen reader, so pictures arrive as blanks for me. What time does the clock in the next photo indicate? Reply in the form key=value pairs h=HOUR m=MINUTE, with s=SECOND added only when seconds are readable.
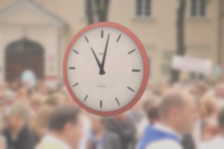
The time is h=11 m=2
